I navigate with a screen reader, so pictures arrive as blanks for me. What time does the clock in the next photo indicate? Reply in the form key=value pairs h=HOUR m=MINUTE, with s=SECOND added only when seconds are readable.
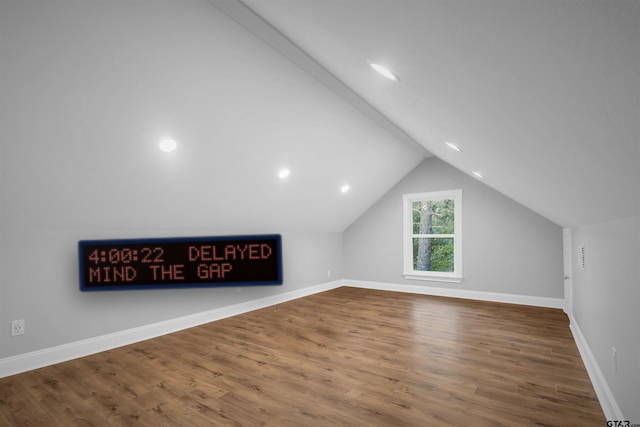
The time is h=4 m=0 s=22
